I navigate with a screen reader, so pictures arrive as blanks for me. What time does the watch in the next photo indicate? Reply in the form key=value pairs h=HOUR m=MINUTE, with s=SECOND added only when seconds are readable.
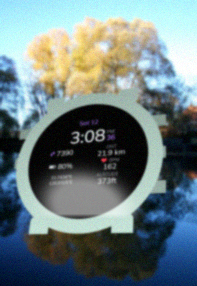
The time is h=3 m=8
